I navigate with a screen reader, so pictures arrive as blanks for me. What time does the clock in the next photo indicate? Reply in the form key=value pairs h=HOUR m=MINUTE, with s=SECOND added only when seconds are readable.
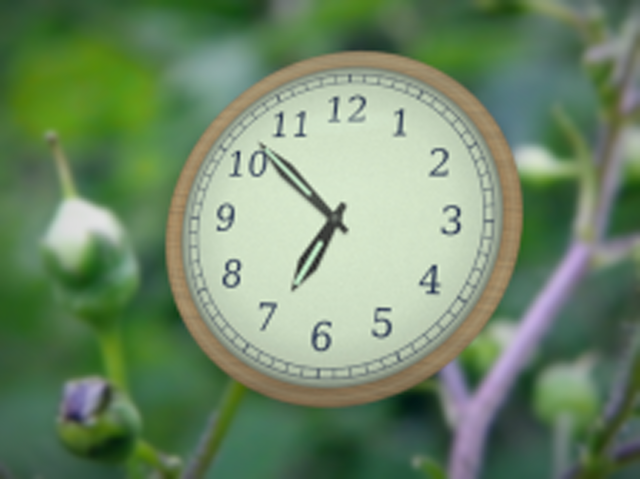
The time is h=6 m=52
